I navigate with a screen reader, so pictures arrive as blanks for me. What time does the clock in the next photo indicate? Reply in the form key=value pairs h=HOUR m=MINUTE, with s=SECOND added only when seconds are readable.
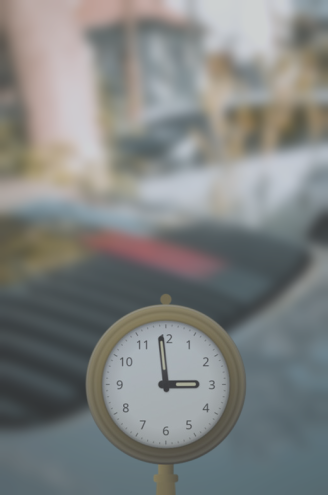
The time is h=2 m=59
